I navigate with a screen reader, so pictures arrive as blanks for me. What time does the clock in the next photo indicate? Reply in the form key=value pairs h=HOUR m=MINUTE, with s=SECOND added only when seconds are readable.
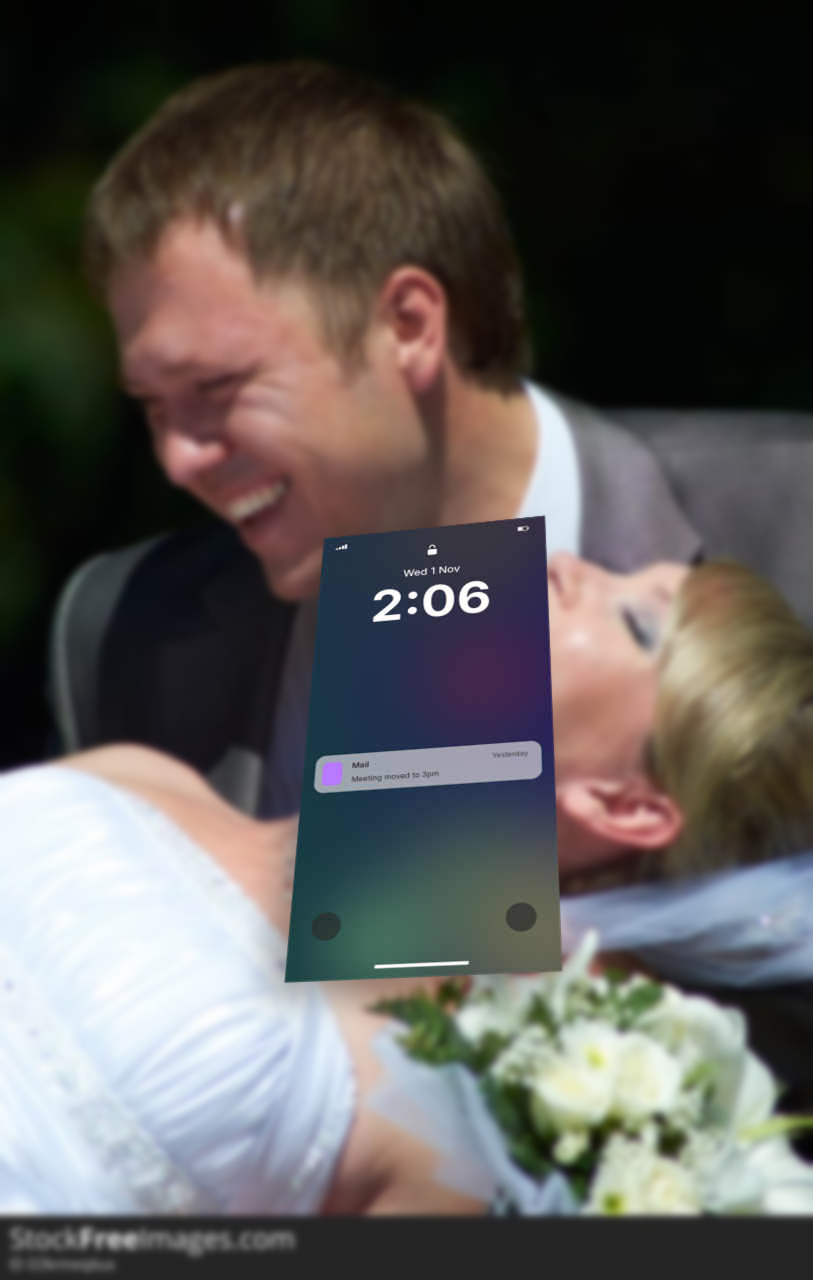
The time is h=2 m=6
